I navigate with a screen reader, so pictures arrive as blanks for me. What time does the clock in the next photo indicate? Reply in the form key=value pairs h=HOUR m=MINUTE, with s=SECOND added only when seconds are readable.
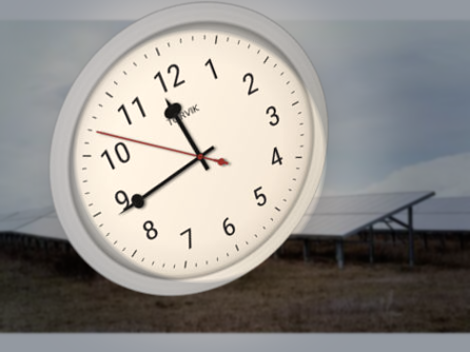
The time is h=11 m=43 s=52
